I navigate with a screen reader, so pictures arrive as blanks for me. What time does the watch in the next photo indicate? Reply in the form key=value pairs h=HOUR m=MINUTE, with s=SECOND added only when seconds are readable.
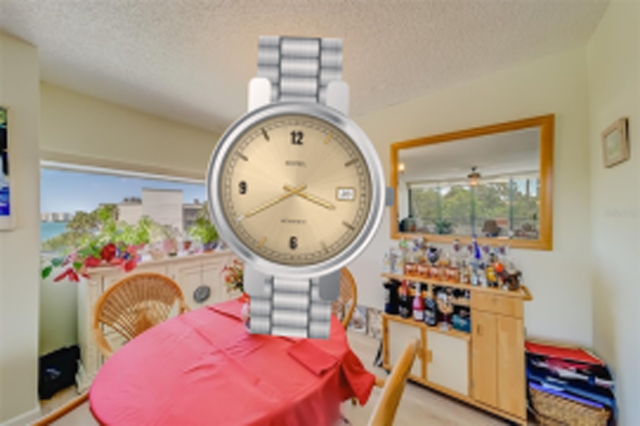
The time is h=3 m=40
